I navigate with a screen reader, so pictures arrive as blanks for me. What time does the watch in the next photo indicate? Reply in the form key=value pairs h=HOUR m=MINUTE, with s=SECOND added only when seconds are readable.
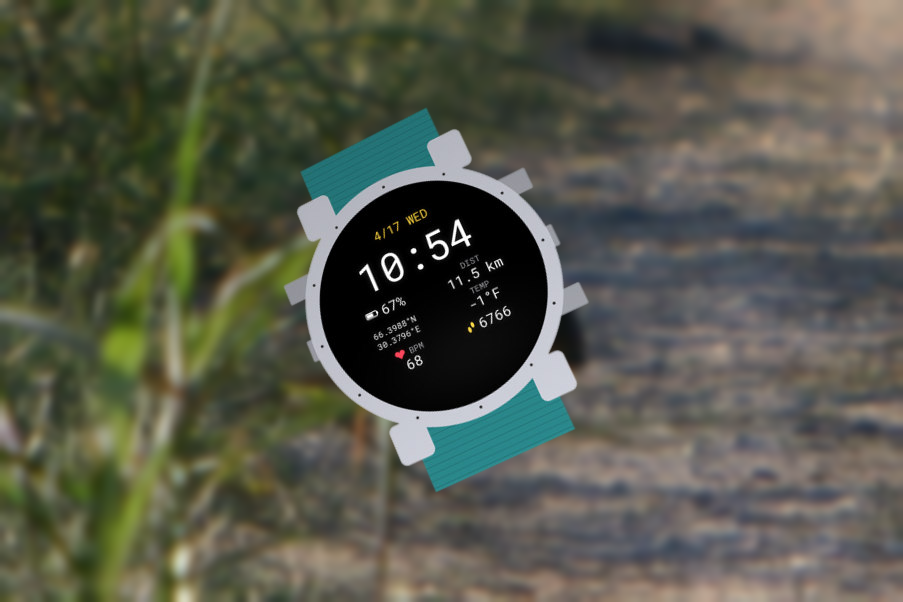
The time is h=10 m=54
